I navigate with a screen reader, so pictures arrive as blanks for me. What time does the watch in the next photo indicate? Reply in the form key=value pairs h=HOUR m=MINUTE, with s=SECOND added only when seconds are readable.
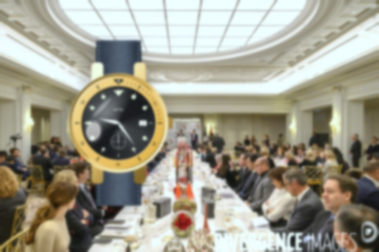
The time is h=9 m=24
